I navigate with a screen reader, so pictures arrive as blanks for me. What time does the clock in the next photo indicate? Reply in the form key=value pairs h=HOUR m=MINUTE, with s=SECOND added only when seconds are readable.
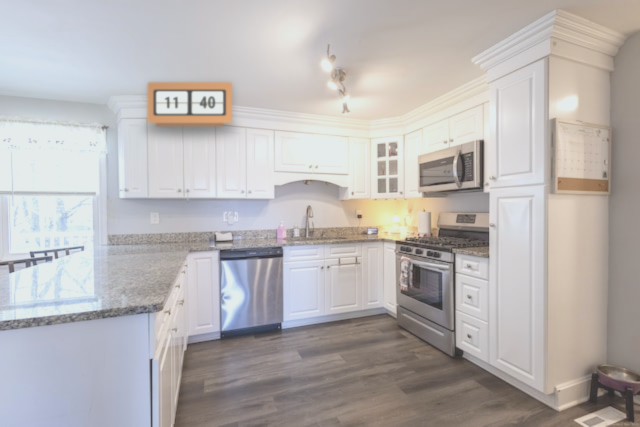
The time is h=11 m=40
